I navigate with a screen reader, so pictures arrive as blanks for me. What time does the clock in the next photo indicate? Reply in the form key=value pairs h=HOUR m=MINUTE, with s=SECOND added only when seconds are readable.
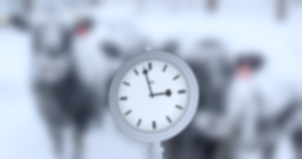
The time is h=2 m=58
